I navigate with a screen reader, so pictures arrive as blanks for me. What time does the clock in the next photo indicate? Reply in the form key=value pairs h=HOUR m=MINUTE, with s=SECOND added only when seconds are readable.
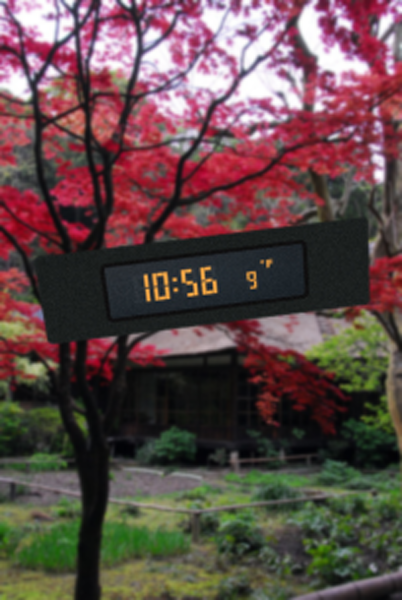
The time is h=10 m=56
